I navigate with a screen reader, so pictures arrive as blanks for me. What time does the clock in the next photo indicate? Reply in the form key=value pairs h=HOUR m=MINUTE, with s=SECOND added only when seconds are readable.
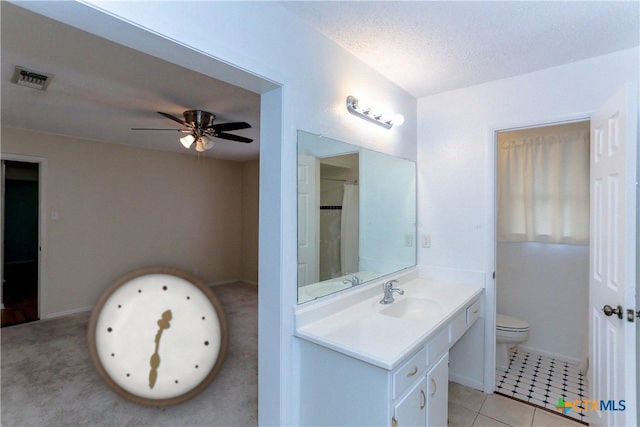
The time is h=12 m=30
